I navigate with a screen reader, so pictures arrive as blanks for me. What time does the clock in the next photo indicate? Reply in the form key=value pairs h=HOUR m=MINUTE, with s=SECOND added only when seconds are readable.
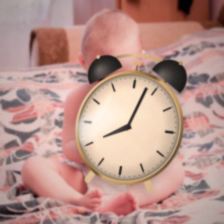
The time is h=8 m=3
